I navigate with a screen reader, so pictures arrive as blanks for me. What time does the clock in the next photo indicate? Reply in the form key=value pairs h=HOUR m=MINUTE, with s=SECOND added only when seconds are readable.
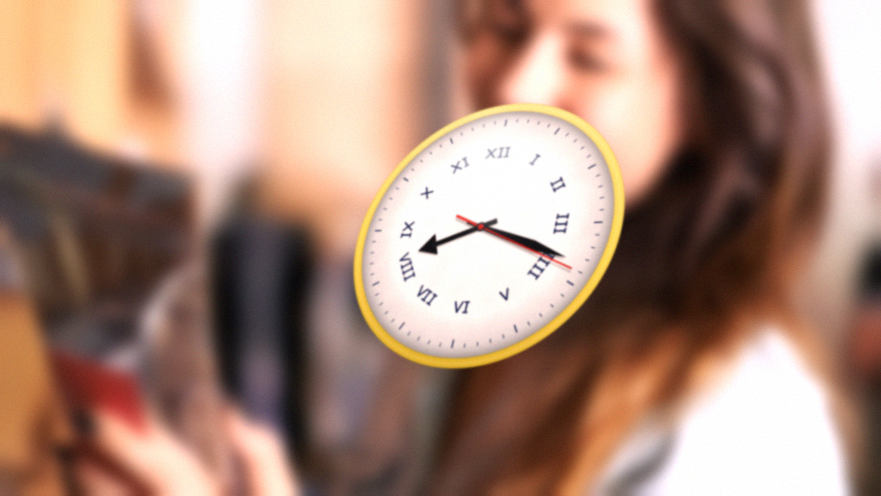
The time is h=8 m=18 s=19
